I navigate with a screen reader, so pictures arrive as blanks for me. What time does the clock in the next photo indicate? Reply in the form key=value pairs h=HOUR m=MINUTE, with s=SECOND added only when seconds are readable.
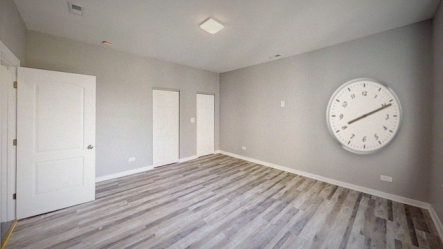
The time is h=8 m=11
